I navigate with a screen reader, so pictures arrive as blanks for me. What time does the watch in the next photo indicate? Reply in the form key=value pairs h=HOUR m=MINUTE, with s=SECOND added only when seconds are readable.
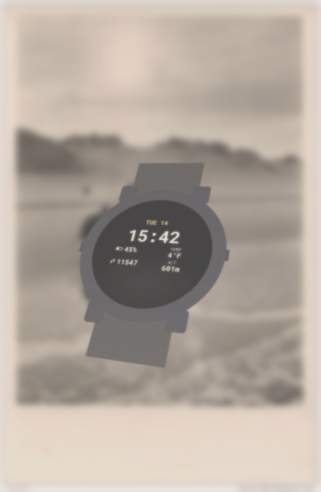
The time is h=15 m=42
